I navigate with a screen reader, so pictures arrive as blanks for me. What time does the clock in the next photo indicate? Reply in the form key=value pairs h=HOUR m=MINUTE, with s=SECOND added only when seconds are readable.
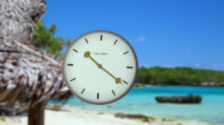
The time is h=10 m=21
